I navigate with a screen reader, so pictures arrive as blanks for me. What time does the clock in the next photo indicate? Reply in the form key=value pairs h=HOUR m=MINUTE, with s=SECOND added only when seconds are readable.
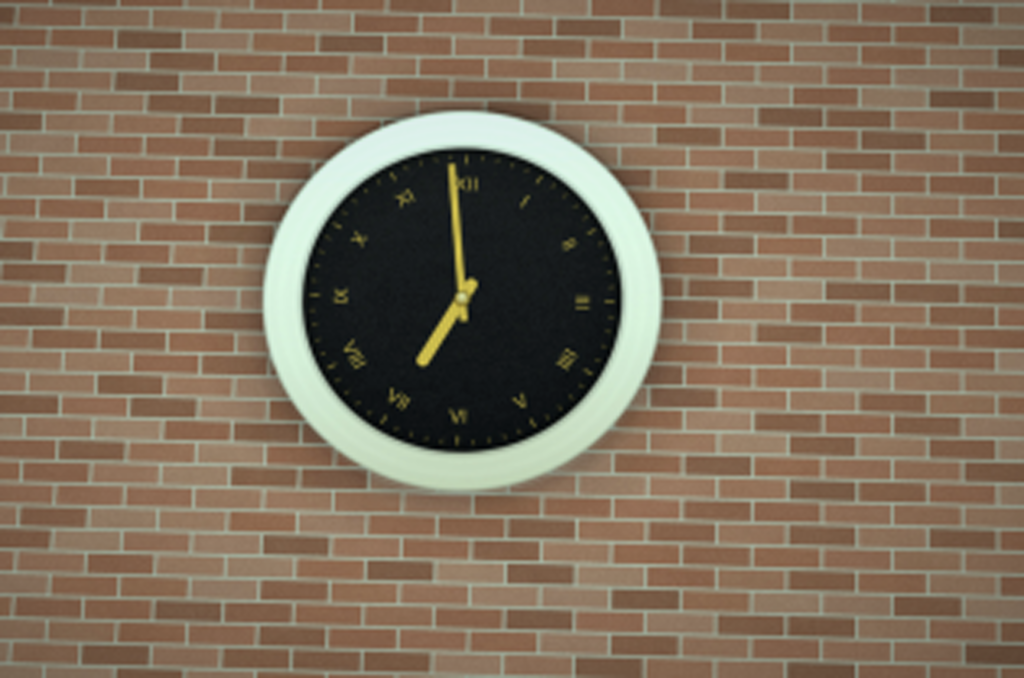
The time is h=6 m=59
